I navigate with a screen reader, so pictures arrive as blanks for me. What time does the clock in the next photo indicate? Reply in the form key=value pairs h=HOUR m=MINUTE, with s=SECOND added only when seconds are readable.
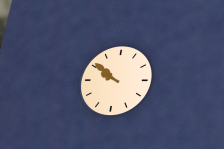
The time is h=9 m=51
